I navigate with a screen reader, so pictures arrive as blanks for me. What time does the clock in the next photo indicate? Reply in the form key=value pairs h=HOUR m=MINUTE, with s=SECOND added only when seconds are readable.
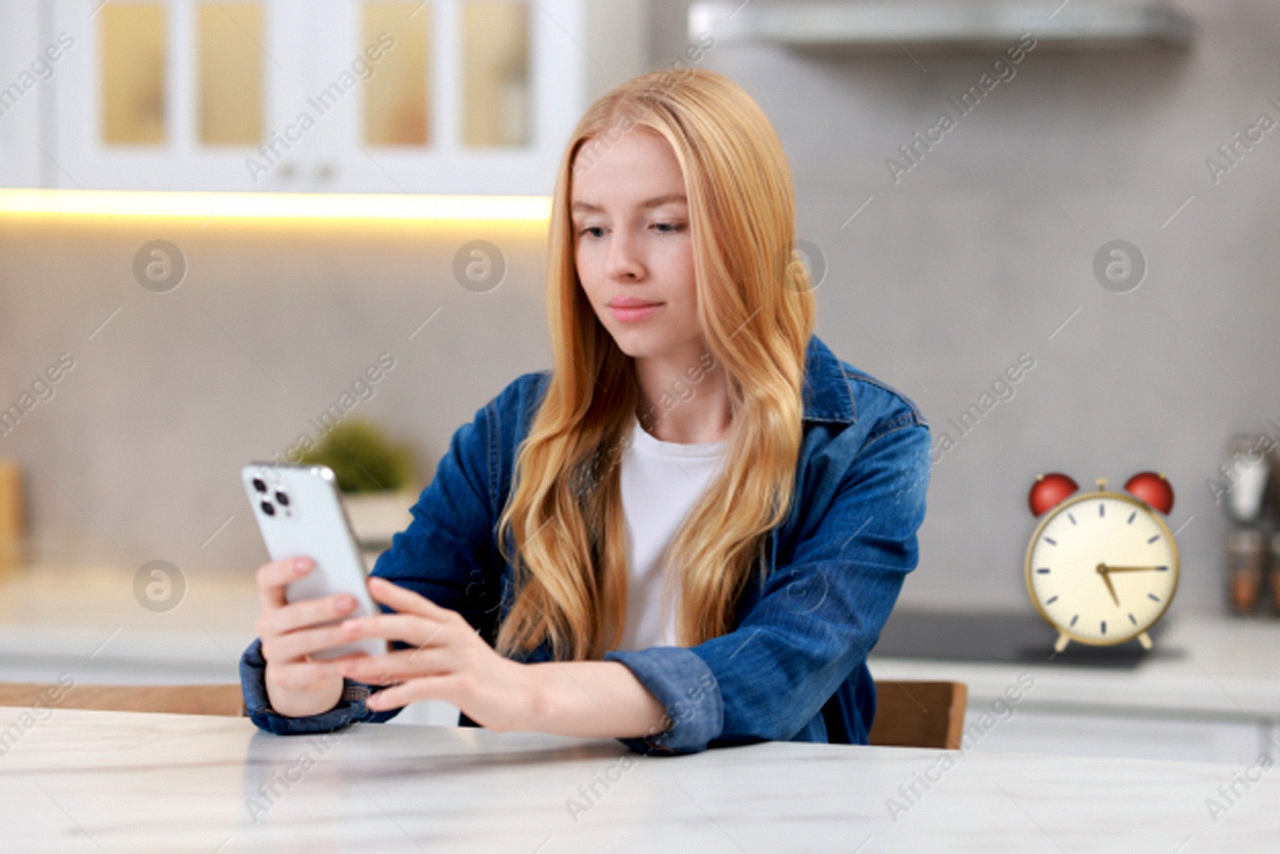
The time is h=5 m=15
